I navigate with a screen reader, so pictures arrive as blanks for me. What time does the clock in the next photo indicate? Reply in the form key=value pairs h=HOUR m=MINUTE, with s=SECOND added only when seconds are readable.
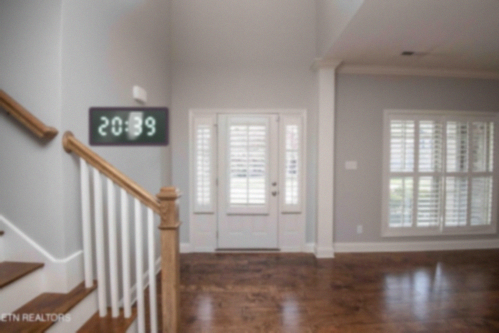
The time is h=20 m=39
